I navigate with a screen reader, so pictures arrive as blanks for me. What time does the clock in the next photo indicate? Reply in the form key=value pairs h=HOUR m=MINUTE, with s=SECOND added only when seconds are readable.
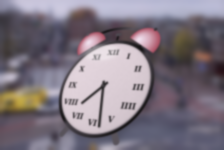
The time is h=7 m=28
